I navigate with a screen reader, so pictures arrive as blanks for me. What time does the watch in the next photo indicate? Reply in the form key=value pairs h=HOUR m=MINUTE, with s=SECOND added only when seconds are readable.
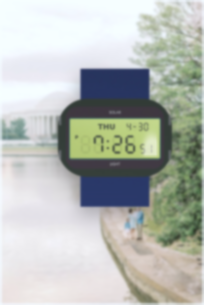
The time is h=7 m=26
